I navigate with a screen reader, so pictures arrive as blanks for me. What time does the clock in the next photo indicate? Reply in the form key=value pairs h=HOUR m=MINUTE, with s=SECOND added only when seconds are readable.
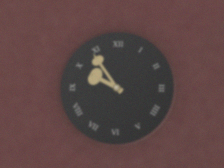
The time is h=9 m=54
